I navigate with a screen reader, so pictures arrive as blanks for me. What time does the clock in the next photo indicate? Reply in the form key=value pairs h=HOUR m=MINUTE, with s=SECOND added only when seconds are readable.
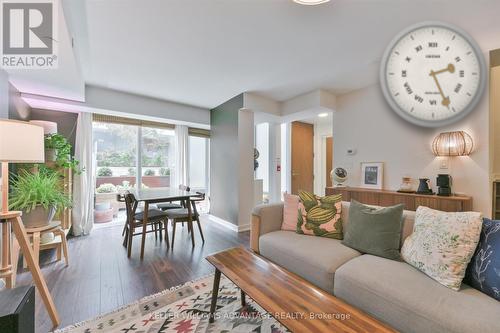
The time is h=2 m=26
